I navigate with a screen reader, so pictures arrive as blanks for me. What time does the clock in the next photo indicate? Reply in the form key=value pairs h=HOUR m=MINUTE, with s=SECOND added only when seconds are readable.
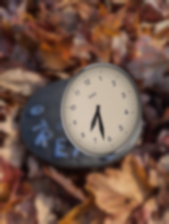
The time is h=7 m=32
